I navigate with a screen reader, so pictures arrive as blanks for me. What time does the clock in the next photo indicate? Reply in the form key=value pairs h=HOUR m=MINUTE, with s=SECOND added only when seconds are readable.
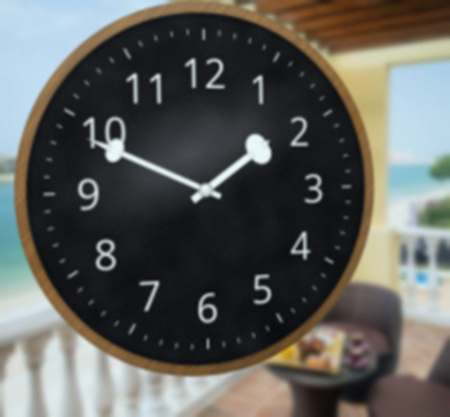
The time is h=1 m=49
